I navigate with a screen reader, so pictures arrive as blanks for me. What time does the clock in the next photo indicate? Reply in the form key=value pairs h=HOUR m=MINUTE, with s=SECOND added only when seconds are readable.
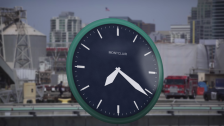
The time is h=7 m=21
